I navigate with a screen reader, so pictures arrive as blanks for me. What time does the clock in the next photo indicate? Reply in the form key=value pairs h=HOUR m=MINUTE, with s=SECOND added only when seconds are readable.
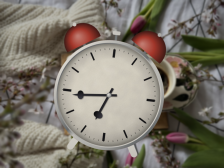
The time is h=6 m=44
